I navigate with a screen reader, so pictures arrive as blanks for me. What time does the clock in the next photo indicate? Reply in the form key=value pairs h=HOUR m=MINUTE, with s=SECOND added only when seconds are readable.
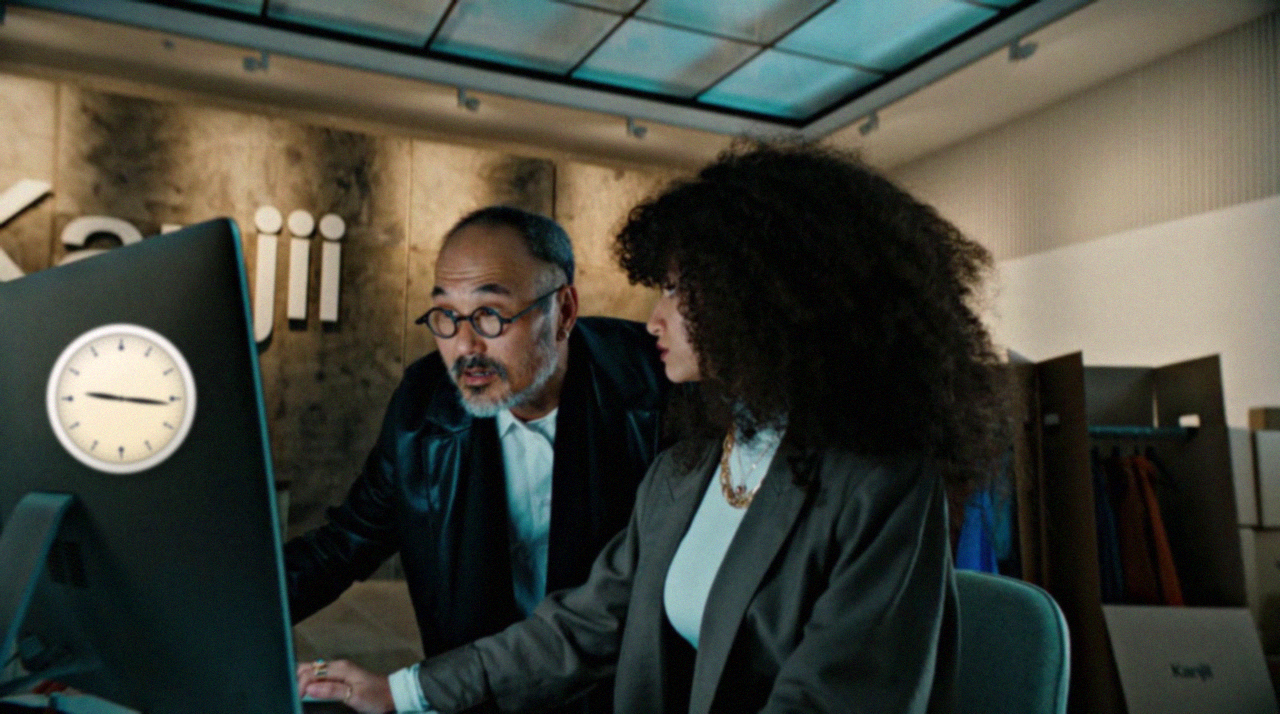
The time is h=9 m=16
